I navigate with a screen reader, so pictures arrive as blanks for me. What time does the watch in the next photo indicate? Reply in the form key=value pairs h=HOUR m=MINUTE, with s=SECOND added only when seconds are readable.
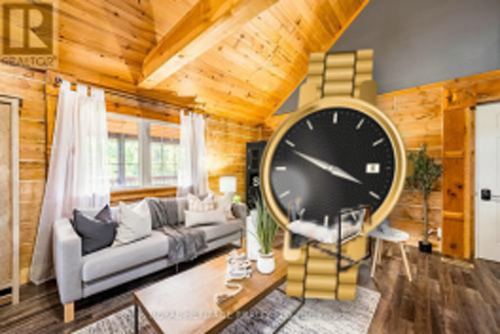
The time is h=3 m=49
